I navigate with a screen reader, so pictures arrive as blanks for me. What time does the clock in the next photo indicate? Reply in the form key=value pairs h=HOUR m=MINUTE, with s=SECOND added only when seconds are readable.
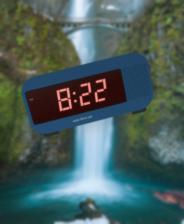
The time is h=8 m=22
